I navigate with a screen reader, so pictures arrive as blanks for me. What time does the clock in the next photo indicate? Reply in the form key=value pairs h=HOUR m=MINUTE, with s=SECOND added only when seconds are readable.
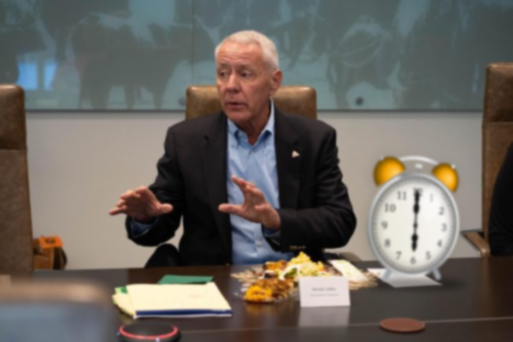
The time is h=6 m=0
